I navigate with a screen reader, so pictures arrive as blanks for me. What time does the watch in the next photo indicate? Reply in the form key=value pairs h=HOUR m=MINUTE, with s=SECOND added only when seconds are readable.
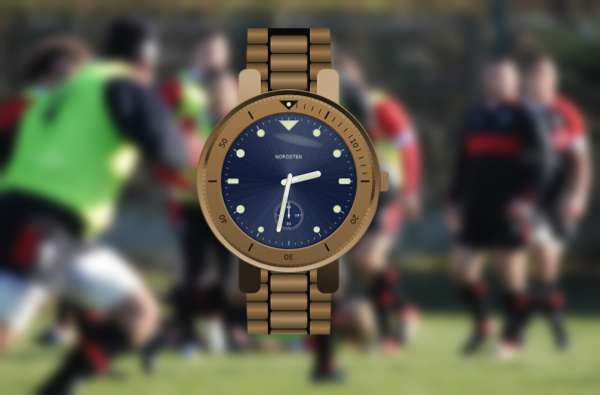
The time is h=2 m=32
